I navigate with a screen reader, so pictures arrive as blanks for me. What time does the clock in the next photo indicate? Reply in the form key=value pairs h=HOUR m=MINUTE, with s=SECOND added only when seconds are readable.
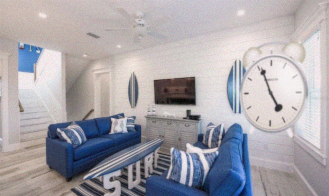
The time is h=4 m=56
